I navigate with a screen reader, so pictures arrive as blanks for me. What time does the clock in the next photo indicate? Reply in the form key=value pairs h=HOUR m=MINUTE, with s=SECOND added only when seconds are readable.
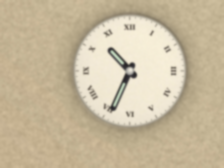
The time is h=10 m=34
